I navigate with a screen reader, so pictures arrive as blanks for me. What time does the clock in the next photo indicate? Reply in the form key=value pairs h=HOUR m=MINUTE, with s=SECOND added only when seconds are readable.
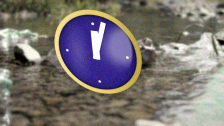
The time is h=12 m=3
